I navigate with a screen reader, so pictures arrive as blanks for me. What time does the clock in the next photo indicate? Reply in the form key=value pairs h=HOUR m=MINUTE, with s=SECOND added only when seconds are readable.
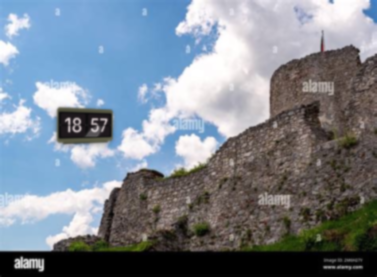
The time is h=18 m=57
